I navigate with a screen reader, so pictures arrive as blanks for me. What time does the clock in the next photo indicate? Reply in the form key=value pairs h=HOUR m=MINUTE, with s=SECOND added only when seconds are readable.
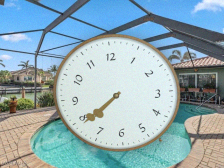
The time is h=7 m=39
